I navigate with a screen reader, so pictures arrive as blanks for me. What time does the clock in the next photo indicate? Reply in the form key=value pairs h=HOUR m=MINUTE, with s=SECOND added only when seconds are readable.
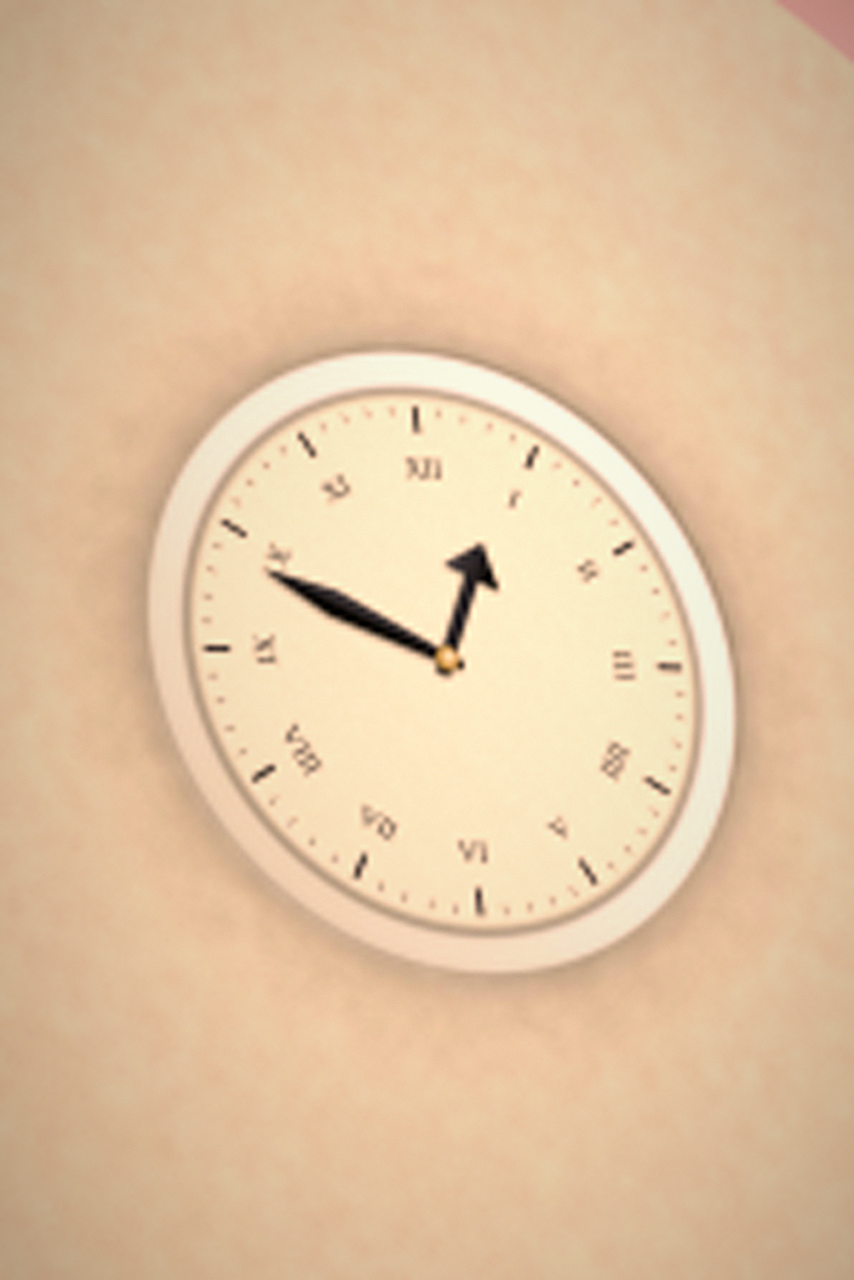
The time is h=12 m=49
